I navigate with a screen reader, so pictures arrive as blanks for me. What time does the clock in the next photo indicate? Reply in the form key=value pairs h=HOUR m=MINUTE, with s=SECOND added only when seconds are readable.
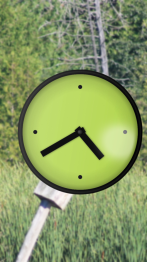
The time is h=4 m=40
